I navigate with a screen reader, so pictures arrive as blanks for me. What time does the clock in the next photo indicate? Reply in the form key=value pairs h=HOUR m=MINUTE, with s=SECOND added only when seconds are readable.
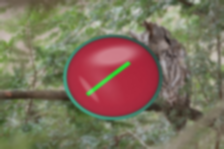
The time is h=1 m=38
